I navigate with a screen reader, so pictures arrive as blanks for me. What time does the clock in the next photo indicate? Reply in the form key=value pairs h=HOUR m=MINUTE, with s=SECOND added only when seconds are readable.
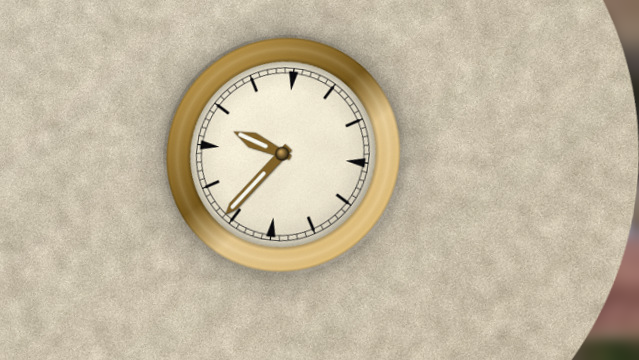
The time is h=9 m=36
